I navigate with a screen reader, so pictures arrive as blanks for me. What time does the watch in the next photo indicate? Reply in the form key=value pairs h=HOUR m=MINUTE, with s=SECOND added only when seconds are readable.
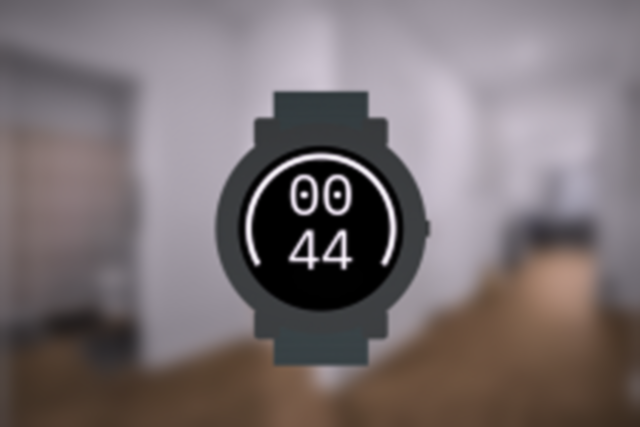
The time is h=0 m=44
